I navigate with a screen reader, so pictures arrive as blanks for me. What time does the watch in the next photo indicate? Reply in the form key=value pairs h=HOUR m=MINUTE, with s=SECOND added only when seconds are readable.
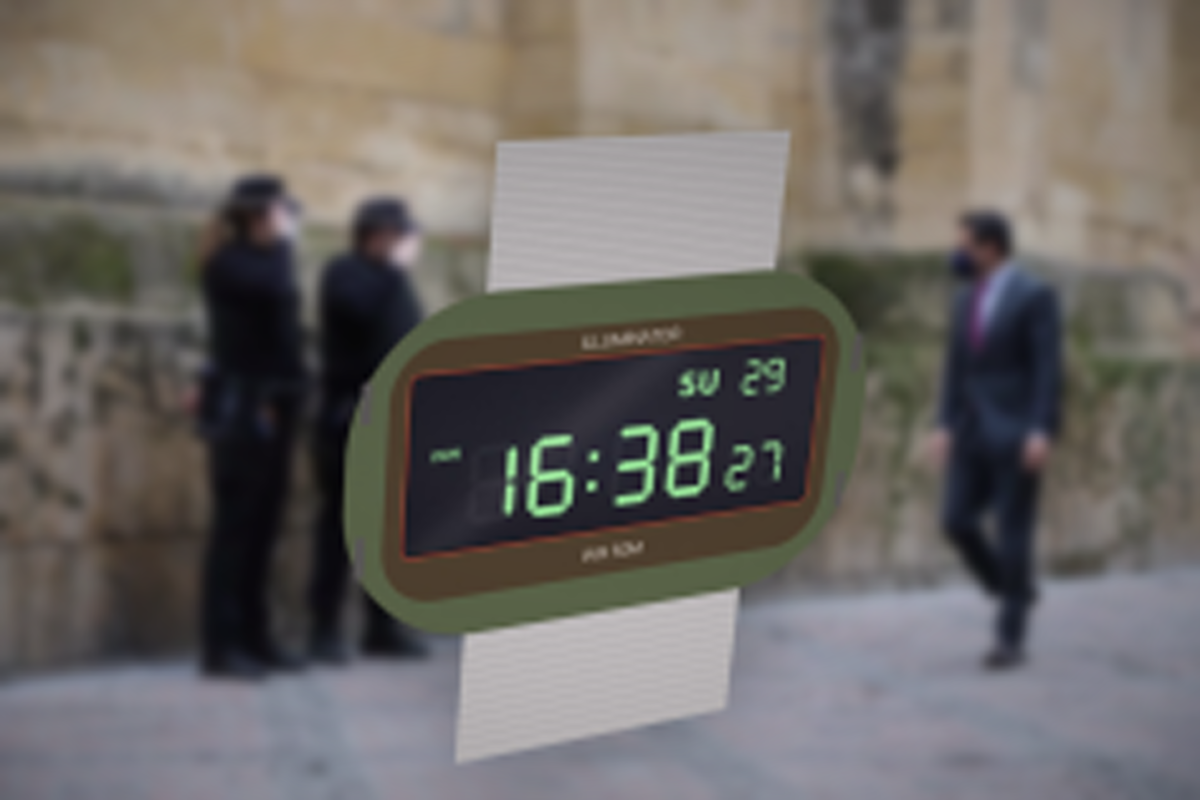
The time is h=16 m=38 s=27
